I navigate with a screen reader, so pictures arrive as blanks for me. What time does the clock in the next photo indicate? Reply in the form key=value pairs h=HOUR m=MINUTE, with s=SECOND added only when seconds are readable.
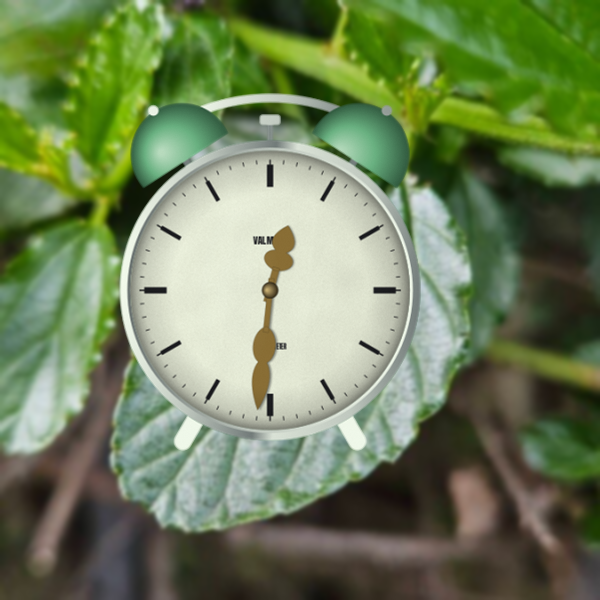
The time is h=12 m=31
